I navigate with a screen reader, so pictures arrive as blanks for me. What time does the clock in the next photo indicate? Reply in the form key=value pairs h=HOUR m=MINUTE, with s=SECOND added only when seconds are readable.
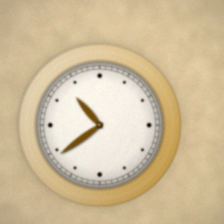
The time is h=10 m=39
